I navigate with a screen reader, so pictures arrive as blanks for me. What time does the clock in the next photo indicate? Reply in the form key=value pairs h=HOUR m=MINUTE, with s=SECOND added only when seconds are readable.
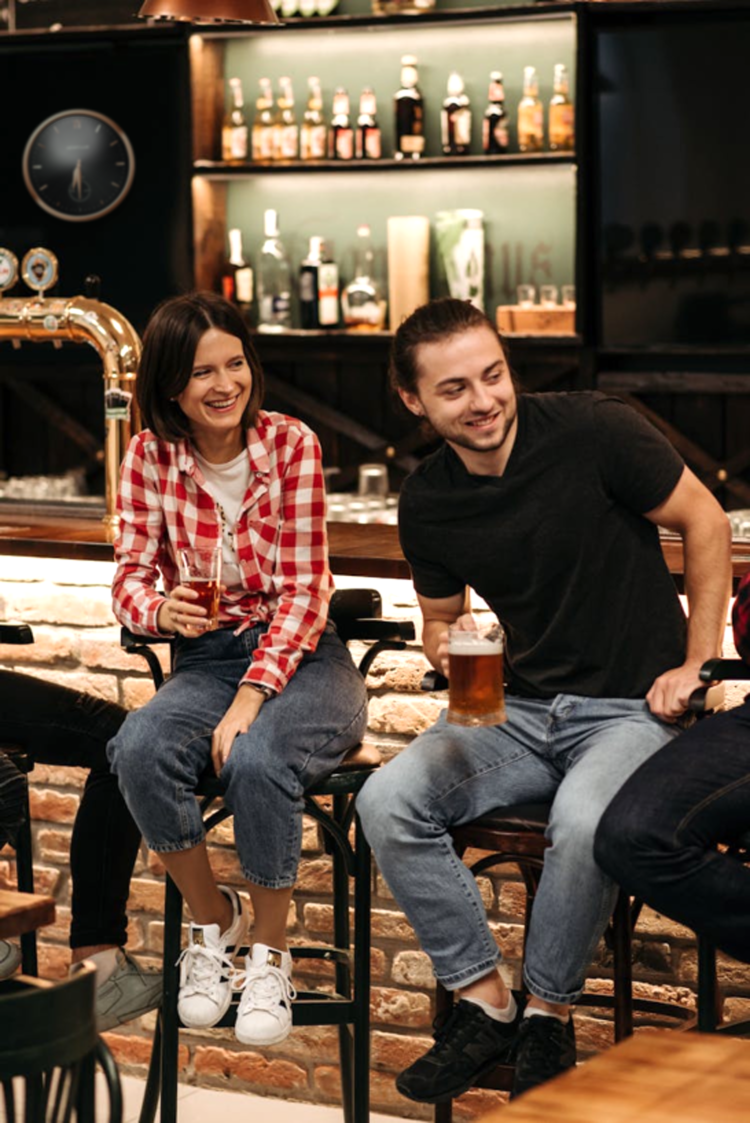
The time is h=6 m=30
